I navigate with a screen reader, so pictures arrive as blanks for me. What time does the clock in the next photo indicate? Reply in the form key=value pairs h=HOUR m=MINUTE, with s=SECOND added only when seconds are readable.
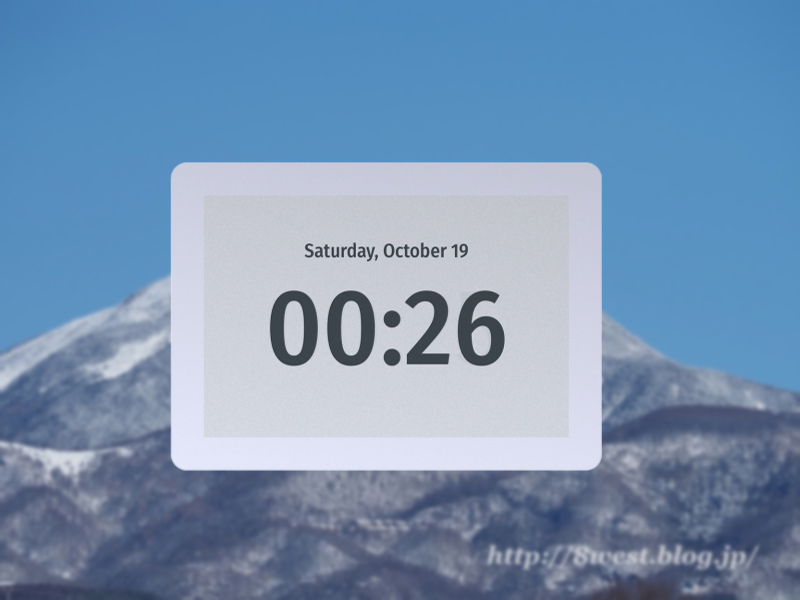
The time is h=0 m=26
